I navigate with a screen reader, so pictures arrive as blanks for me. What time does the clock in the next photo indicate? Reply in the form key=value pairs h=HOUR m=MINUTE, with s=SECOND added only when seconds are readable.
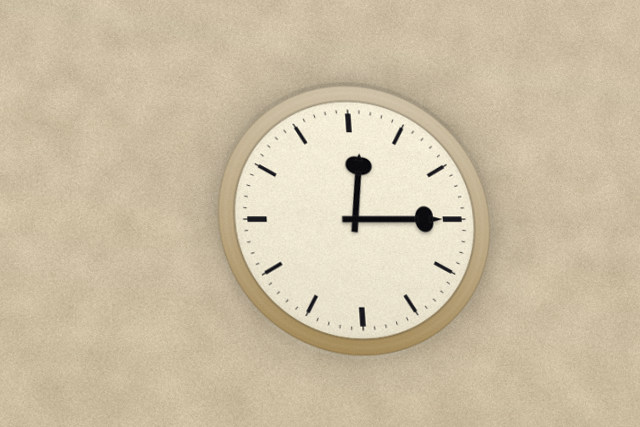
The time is h=12 m=15
